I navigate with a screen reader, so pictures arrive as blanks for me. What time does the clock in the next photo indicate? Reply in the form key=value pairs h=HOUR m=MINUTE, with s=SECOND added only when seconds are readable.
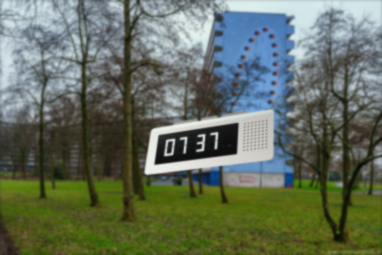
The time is h=7 m=37
